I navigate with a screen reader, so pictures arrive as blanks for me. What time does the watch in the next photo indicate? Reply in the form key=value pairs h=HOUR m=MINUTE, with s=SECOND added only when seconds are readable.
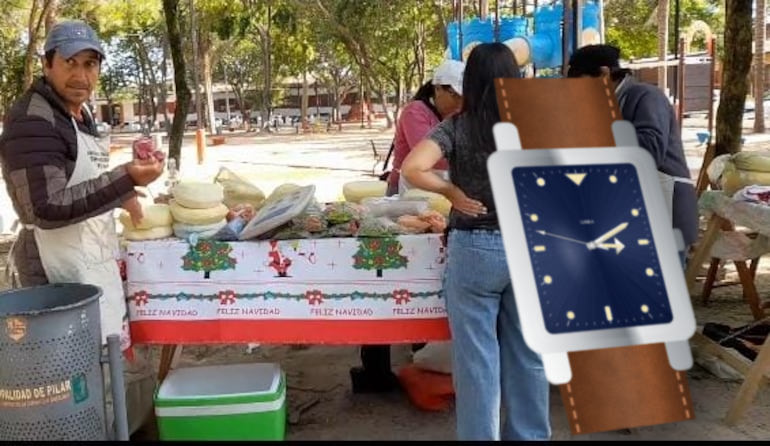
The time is h=3 m=10 s=48
